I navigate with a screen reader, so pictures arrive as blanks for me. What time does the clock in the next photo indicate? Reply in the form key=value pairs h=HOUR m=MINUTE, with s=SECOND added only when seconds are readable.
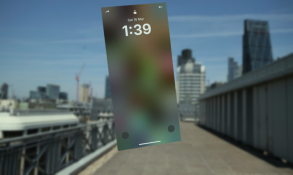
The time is h=1 m=39
